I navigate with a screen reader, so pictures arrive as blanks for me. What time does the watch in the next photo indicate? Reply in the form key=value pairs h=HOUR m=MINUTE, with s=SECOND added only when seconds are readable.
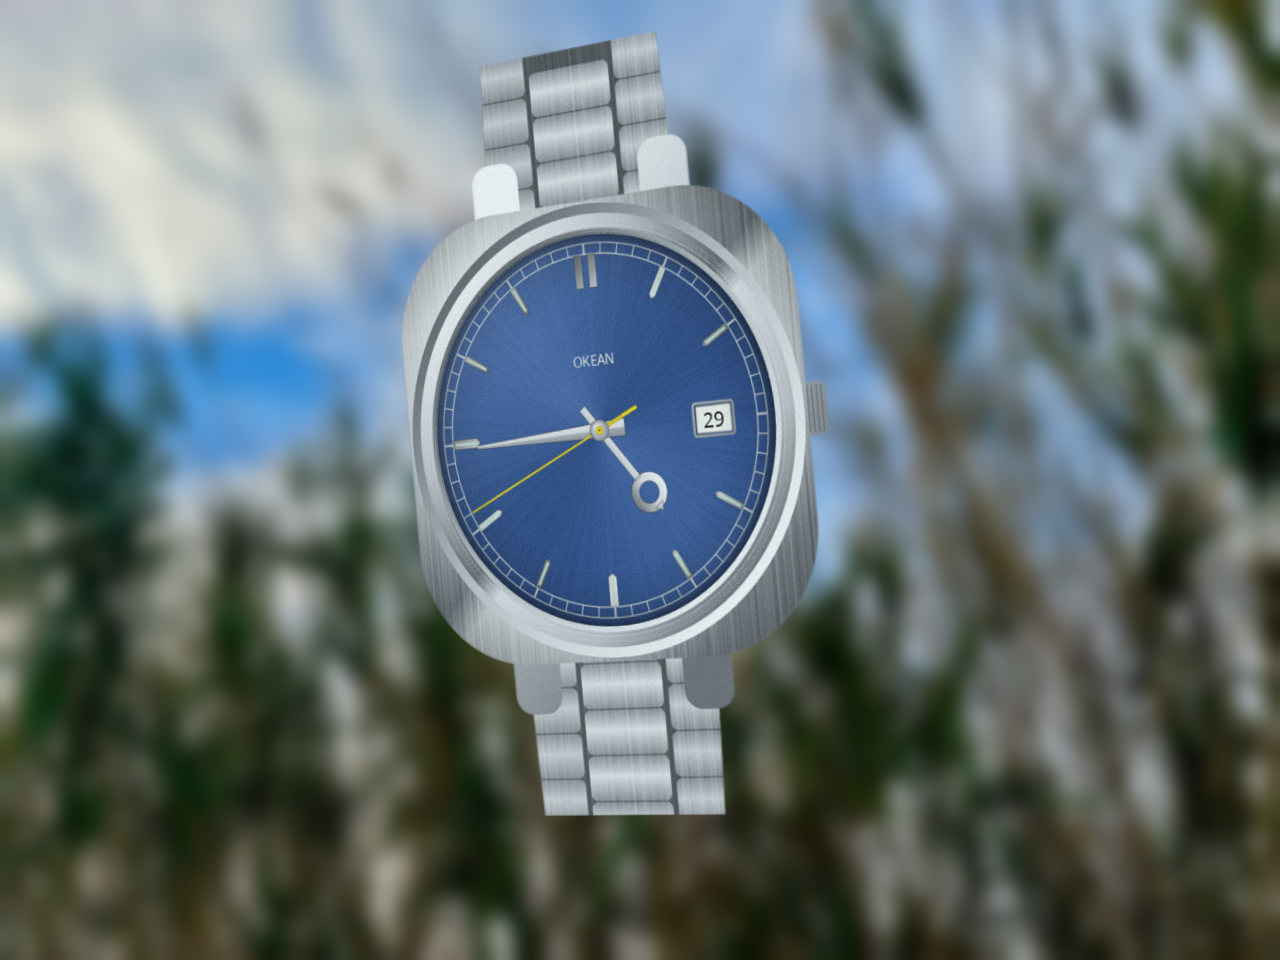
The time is h=4 m=44 s=41
